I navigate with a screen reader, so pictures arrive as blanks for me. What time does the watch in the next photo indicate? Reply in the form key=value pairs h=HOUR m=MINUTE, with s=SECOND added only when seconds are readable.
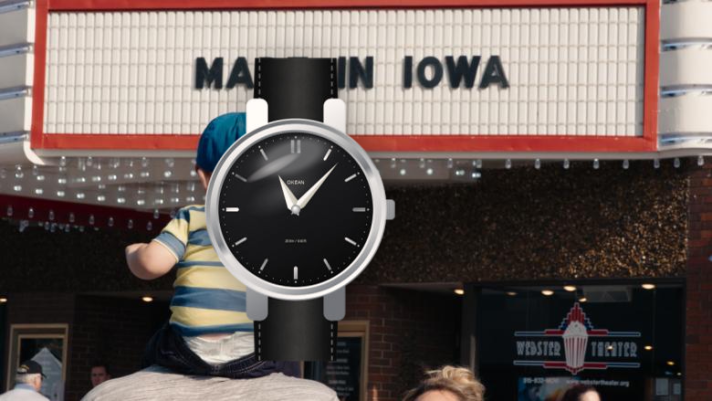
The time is h=11 m=7
